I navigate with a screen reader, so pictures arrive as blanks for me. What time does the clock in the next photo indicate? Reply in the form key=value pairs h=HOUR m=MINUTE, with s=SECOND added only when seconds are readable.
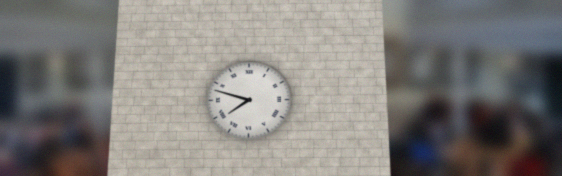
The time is h=7 m=48
